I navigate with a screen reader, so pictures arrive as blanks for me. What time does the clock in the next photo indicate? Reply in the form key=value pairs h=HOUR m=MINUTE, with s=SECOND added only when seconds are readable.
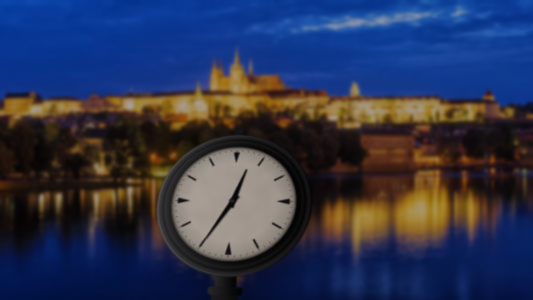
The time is h=12 m=35
